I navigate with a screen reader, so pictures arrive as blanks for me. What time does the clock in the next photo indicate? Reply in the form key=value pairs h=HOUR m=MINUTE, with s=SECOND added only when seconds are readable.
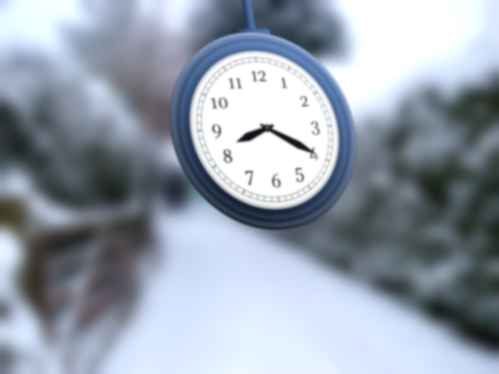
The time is h=8 m=20
